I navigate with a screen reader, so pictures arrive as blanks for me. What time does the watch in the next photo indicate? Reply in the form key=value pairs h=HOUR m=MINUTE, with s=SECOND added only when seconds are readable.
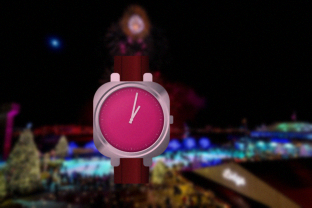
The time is h=1 m=2
